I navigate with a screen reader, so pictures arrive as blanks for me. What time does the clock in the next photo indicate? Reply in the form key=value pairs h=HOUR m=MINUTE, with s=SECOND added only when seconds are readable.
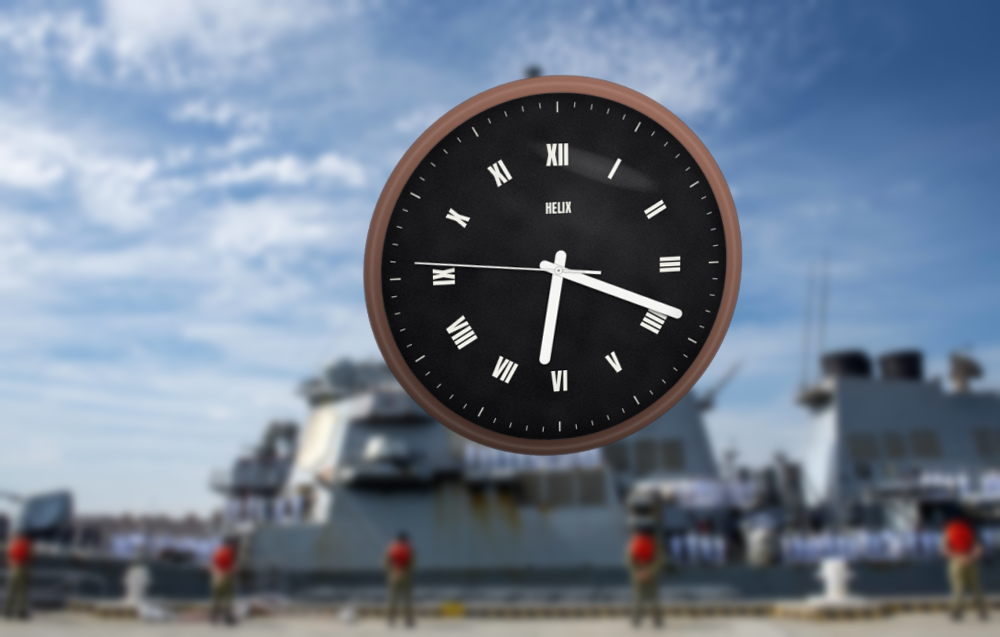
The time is h=6 m=18 s=46
